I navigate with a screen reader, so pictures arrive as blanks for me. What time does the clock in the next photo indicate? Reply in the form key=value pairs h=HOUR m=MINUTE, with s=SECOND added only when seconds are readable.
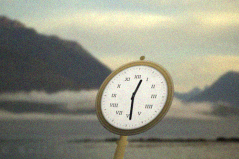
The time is h=12 m=29
